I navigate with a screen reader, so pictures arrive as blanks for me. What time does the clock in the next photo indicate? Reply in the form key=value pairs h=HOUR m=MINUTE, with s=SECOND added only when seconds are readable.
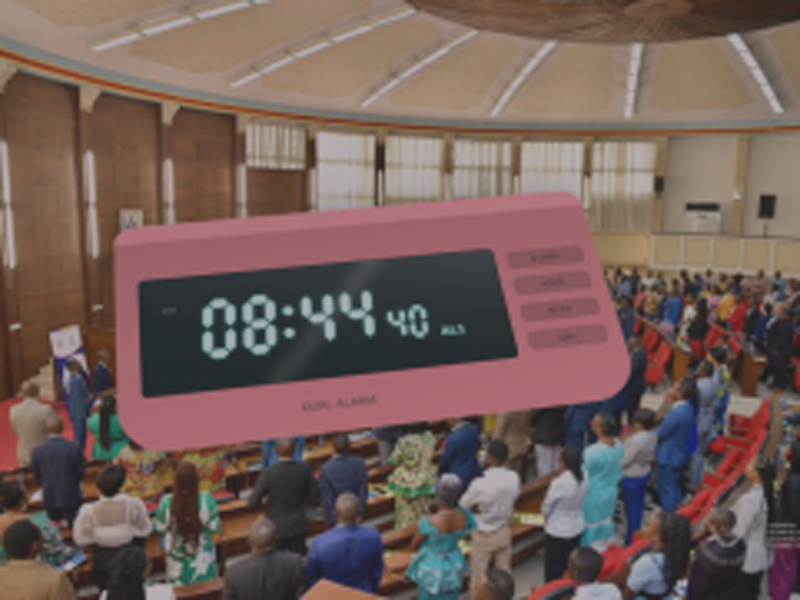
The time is h=8 m=44 s=40
